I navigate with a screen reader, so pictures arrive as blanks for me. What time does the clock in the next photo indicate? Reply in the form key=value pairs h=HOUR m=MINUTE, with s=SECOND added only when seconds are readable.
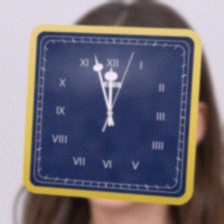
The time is h=11 m=57 s=3
